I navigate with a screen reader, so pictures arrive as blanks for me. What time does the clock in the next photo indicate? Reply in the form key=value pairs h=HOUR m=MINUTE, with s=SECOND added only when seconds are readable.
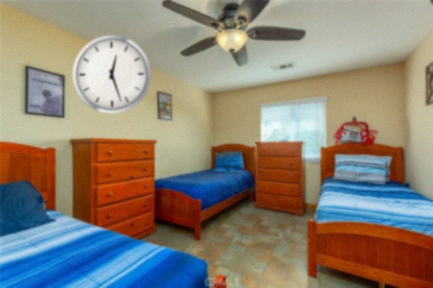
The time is h=12 m=27
